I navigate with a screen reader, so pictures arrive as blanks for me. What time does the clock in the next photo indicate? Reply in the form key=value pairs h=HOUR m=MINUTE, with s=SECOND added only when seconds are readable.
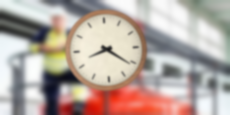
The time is h=8 m=21
